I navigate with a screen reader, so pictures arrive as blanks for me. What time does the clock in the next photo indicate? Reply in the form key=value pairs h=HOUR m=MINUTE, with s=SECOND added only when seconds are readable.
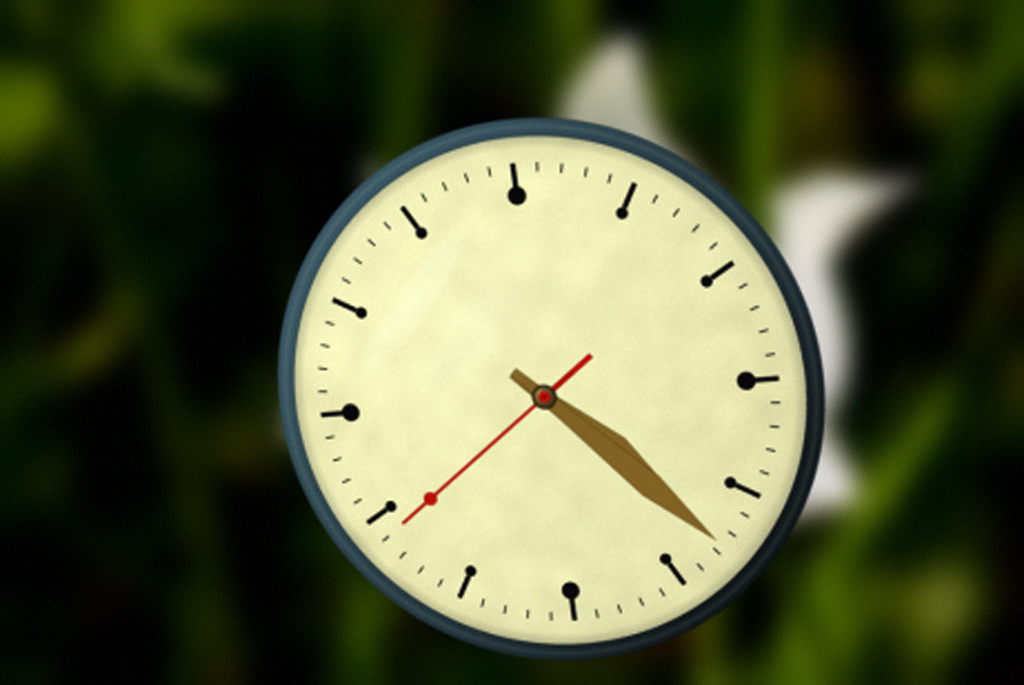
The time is h=4 m=22 s=39
